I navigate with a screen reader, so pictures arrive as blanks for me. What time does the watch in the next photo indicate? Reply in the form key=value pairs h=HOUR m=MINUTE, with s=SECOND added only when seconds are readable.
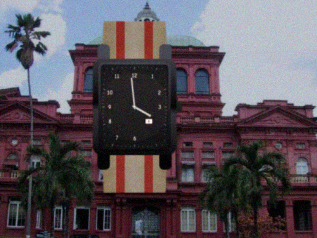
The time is h=3 m=59
